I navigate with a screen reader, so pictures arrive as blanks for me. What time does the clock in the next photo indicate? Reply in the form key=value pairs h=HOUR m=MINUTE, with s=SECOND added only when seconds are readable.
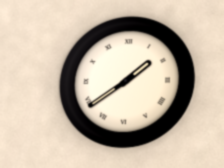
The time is h=1 m=39
